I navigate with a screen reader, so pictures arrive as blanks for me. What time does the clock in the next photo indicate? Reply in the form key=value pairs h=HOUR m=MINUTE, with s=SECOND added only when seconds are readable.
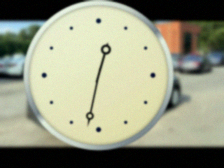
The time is h=12 m=32
